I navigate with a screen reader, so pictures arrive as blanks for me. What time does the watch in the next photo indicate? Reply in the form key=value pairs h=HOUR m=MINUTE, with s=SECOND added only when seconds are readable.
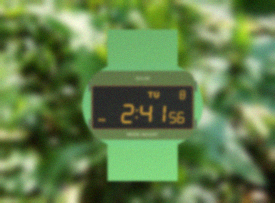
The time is h=2 m=41
